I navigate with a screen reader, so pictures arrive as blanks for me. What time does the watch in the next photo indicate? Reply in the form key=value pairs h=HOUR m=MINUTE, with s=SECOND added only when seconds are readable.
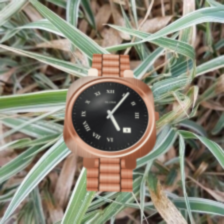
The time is h=5 m=6
